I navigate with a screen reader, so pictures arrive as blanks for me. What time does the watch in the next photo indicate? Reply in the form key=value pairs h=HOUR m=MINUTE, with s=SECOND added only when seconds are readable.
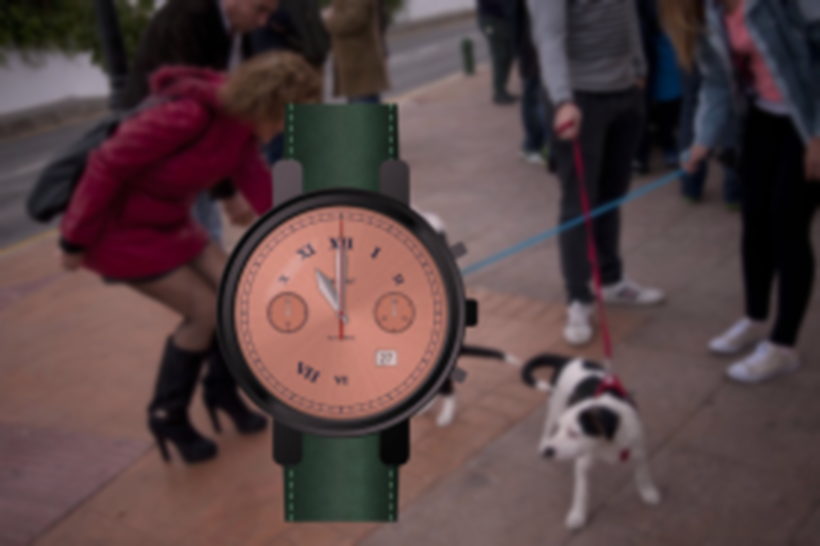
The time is h=11 m=0
